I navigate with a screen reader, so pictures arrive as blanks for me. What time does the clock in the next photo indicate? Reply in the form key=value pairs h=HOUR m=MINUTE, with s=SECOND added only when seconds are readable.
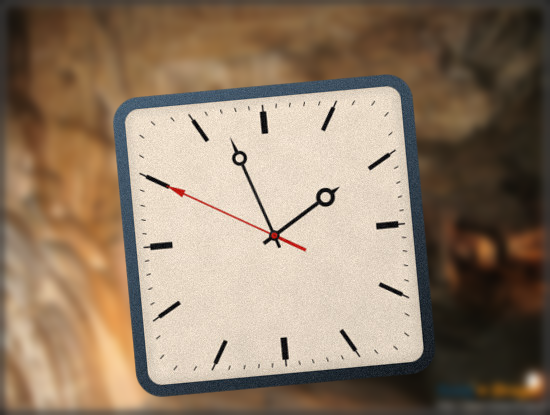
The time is h=1 m=56 s=50
